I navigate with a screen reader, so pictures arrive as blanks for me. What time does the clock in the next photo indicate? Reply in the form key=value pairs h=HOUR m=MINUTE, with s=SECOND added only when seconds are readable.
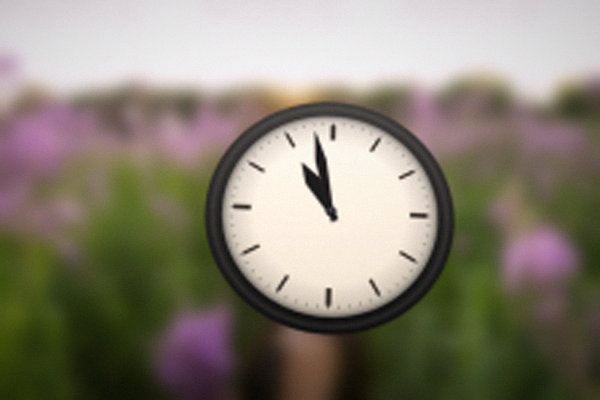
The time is h=10 m=58
